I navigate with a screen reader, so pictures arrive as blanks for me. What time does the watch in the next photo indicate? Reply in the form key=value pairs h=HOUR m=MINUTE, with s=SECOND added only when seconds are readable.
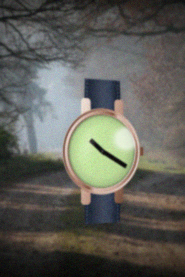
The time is h=10 m=20
